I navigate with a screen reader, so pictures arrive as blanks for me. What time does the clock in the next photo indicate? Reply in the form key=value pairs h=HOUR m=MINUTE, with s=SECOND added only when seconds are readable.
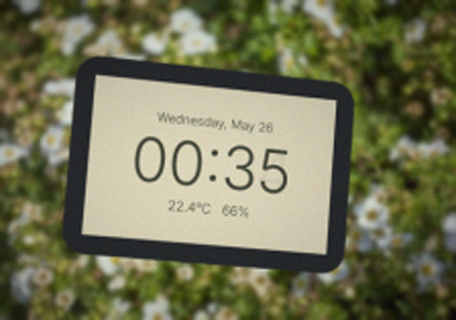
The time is h=0 m=35
